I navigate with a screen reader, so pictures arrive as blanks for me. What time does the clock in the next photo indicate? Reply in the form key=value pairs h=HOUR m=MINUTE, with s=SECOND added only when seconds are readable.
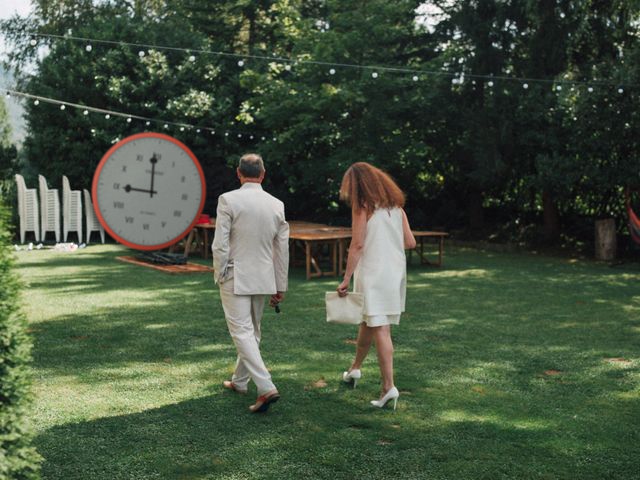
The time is h=8 m=59
